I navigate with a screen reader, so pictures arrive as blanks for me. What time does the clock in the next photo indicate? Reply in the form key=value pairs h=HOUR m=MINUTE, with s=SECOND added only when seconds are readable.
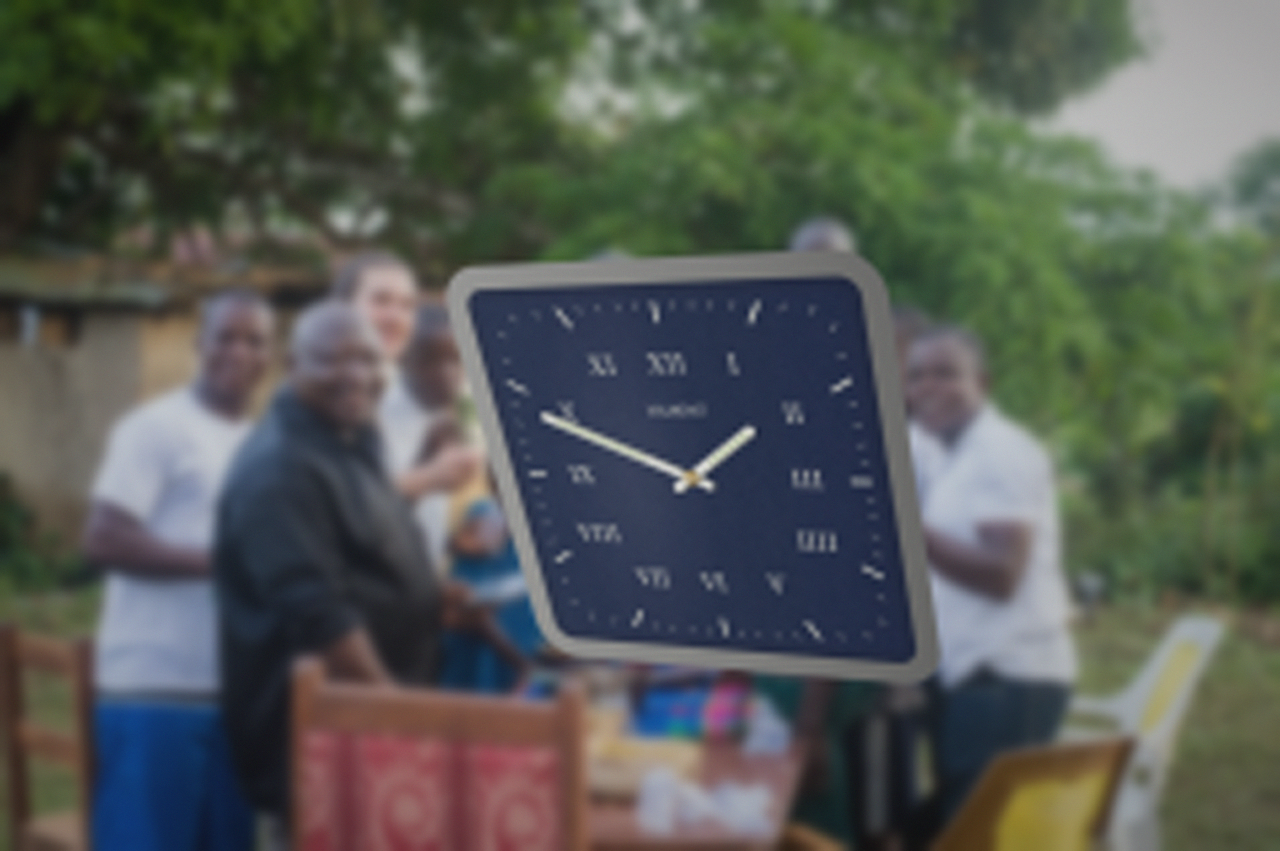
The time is h=1 m=49
